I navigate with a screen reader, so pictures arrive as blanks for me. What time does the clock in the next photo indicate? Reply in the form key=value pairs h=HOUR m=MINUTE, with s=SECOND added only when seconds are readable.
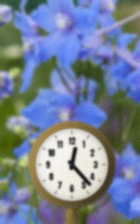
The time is h=12 m=23
